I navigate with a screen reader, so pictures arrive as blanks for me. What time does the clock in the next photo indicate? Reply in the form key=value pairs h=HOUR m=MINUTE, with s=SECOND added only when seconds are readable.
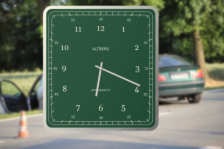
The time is h=6 m=19
